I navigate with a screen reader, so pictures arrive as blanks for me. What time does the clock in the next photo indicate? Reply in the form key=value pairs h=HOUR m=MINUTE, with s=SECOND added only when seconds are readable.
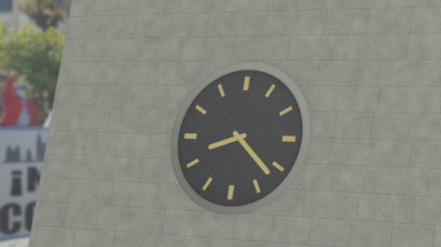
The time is h=8 m=22
